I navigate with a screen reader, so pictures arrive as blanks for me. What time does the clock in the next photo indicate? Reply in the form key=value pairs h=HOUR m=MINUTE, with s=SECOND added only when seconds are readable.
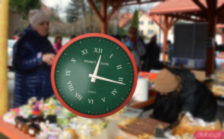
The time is h=12 m=16
